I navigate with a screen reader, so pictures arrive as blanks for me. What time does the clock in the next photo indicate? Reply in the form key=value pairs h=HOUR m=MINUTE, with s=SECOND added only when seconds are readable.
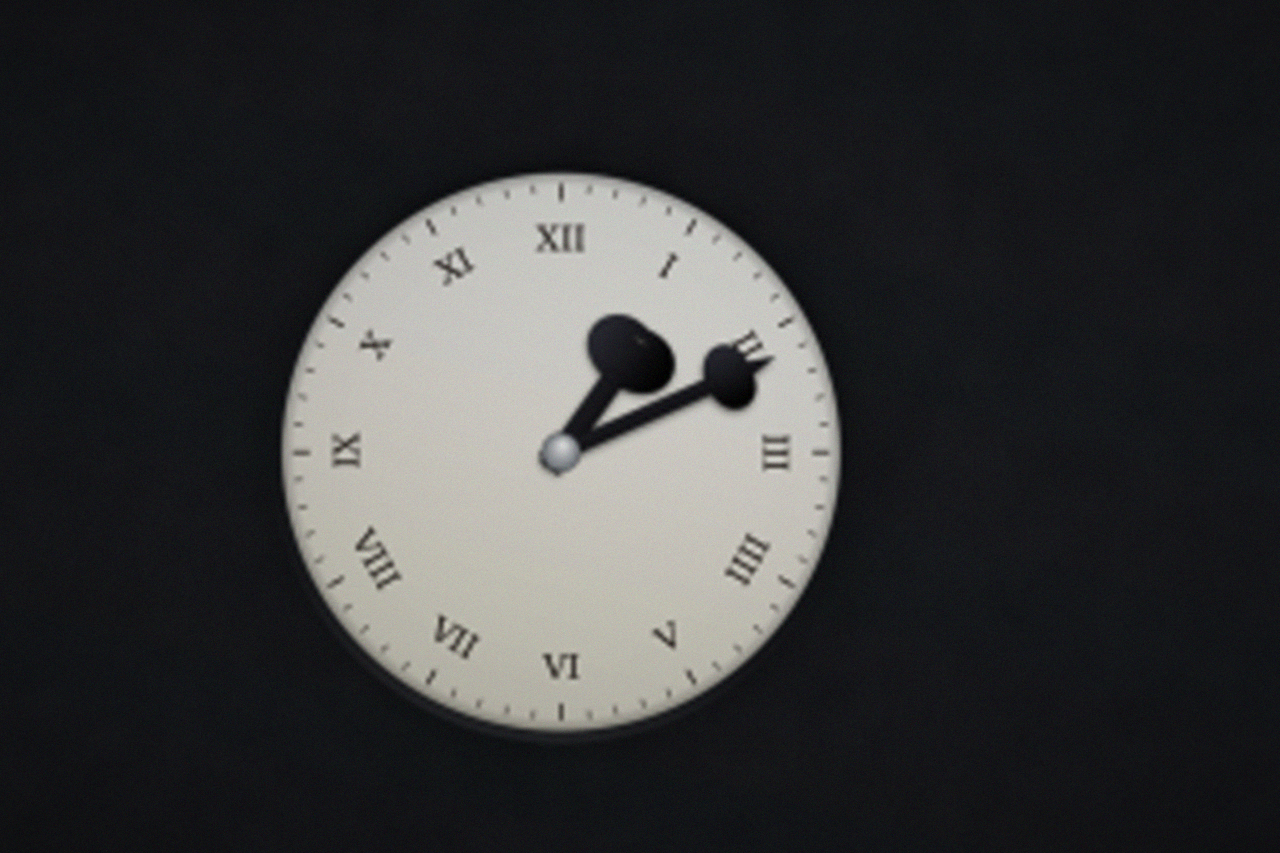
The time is h=1 m=11
